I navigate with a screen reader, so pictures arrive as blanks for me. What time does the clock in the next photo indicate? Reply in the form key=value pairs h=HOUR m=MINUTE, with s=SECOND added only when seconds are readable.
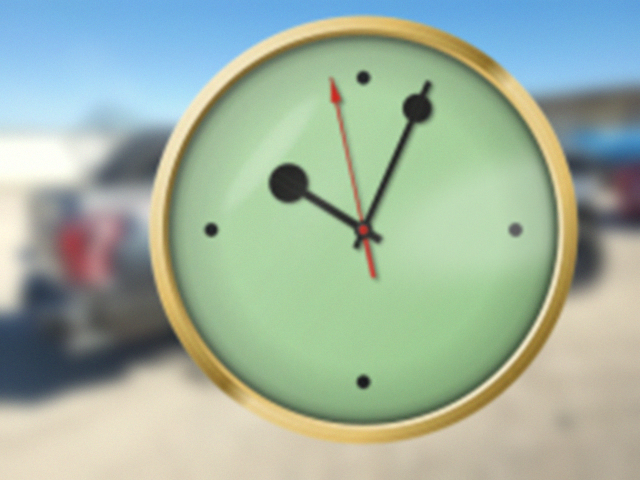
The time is h=10 m=3 s=58
